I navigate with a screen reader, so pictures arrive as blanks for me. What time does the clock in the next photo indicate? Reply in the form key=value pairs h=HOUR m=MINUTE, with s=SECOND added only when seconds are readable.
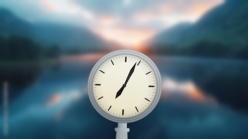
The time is h=7 m=4
